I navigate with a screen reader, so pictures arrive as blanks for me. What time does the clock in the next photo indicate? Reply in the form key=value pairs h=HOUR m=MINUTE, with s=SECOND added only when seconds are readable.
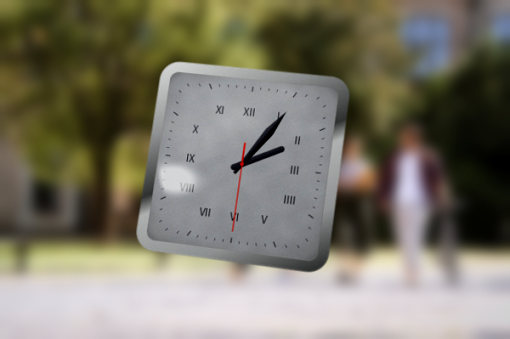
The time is h=2 m=5 s=30
